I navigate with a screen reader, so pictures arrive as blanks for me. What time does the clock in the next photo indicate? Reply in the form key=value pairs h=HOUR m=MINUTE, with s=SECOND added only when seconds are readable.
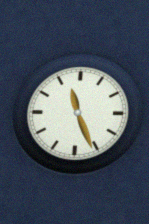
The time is h=11 m=26
